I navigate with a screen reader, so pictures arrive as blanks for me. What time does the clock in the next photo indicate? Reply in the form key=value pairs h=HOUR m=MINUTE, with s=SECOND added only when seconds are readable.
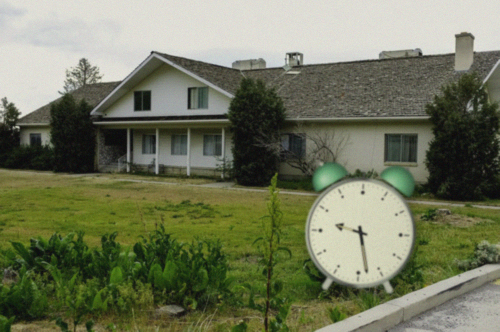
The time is h=9 m=28
